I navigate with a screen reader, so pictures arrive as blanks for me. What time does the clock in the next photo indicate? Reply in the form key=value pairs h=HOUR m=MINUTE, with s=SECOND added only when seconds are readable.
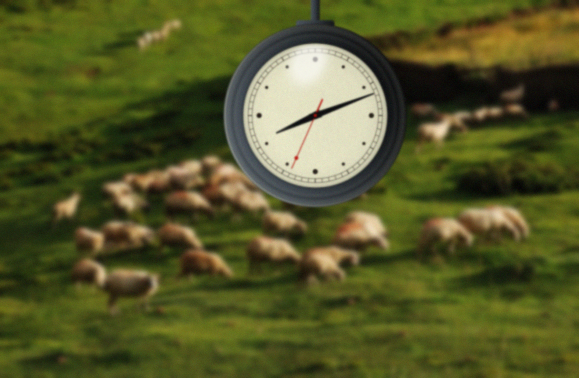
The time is h=8 m=11 s=34
